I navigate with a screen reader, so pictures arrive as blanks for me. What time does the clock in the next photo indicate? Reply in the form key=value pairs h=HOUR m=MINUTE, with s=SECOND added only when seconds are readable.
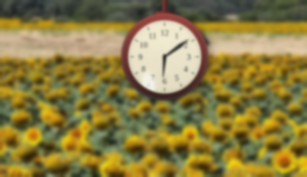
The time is h=6 m=9
